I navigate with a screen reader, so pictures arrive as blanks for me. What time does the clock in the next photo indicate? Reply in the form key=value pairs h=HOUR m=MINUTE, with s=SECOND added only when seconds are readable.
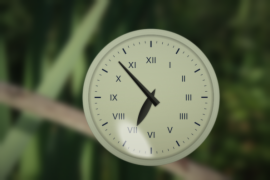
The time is h=6 m=53
